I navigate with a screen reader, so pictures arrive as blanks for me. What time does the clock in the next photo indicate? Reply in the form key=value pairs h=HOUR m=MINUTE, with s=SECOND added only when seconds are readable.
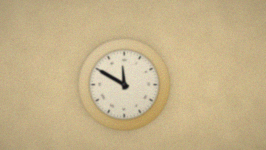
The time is h=11 m=50
